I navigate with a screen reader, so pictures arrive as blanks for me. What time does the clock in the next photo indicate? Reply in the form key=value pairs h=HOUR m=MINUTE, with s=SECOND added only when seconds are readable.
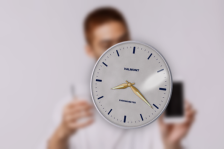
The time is h=8 m=21
